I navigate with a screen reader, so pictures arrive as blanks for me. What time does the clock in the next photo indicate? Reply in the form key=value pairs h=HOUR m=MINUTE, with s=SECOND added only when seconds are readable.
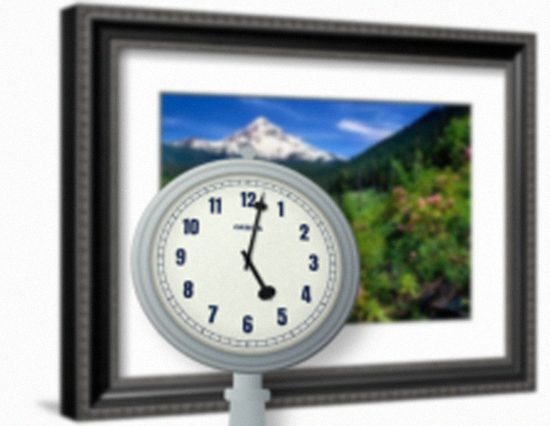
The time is h=5 m=2
